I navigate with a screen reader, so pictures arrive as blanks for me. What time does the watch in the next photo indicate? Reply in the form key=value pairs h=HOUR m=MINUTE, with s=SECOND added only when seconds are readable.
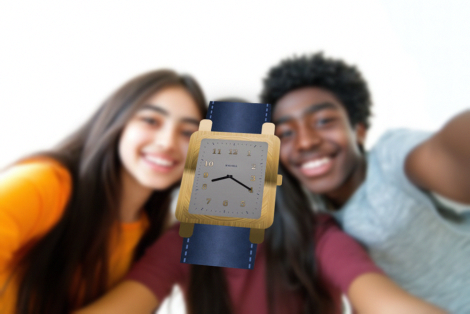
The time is h=8 m=20
